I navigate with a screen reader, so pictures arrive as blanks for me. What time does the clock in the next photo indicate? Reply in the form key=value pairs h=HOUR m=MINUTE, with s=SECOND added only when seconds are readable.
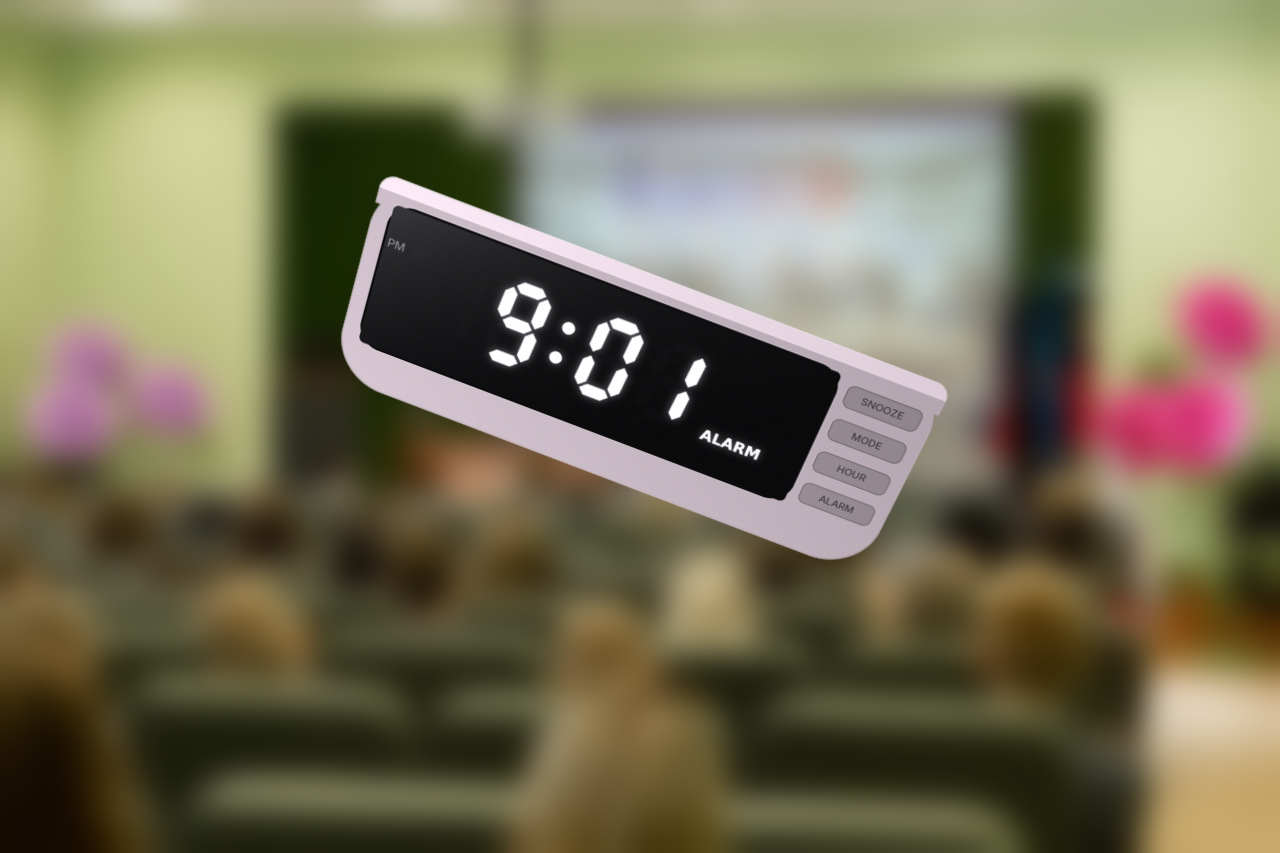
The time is h=9 m=1
